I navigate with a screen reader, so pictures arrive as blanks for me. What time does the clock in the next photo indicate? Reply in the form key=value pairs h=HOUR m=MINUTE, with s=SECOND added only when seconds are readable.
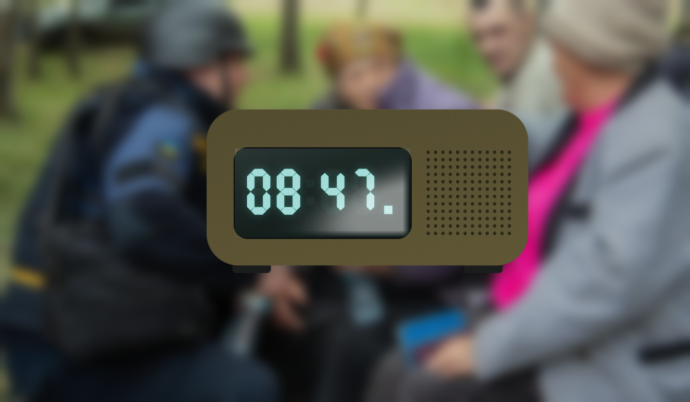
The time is h=8 m=47
